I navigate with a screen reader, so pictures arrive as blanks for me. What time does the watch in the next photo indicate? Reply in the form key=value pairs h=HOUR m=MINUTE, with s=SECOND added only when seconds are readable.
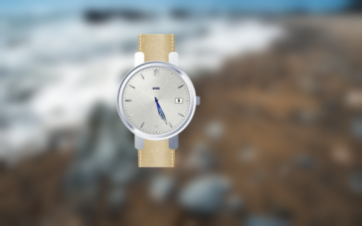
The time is h=5 m=26
